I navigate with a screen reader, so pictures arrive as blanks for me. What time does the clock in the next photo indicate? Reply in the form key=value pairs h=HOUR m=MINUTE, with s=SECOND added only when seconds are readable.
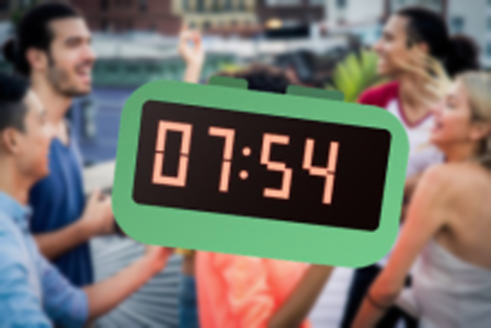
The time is h=7 m=54
